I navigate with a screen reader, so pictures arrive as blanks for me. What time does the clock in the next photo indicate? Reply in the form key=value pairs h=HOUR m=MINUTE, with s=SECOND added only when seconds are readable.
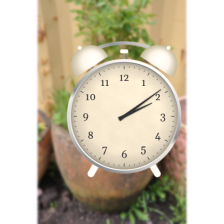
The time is h=2 m=9
